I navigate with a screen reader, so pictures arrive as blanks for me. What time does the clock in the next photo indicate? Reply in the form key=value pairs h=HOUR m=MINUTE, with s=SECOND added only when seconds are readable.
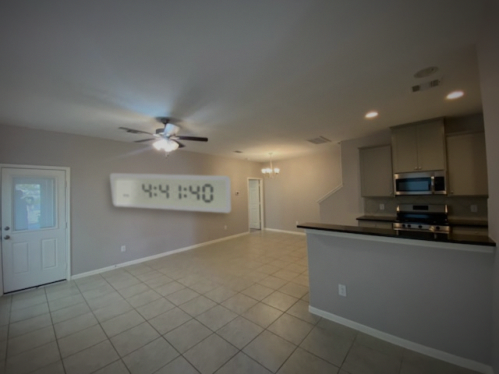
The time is h=4 m=41 s=40
